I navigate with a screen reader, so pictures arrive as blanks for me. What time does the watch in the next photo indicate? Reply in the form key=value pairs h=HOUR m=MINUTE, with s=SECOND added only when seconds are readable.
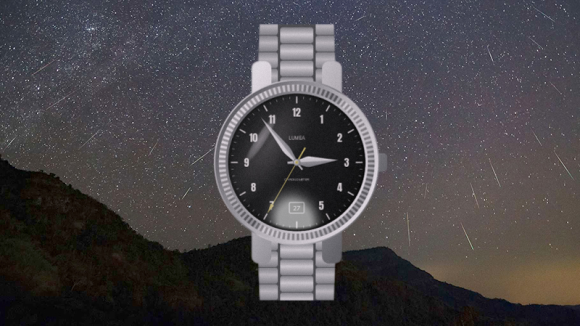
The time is h=2 m=53 s=35
